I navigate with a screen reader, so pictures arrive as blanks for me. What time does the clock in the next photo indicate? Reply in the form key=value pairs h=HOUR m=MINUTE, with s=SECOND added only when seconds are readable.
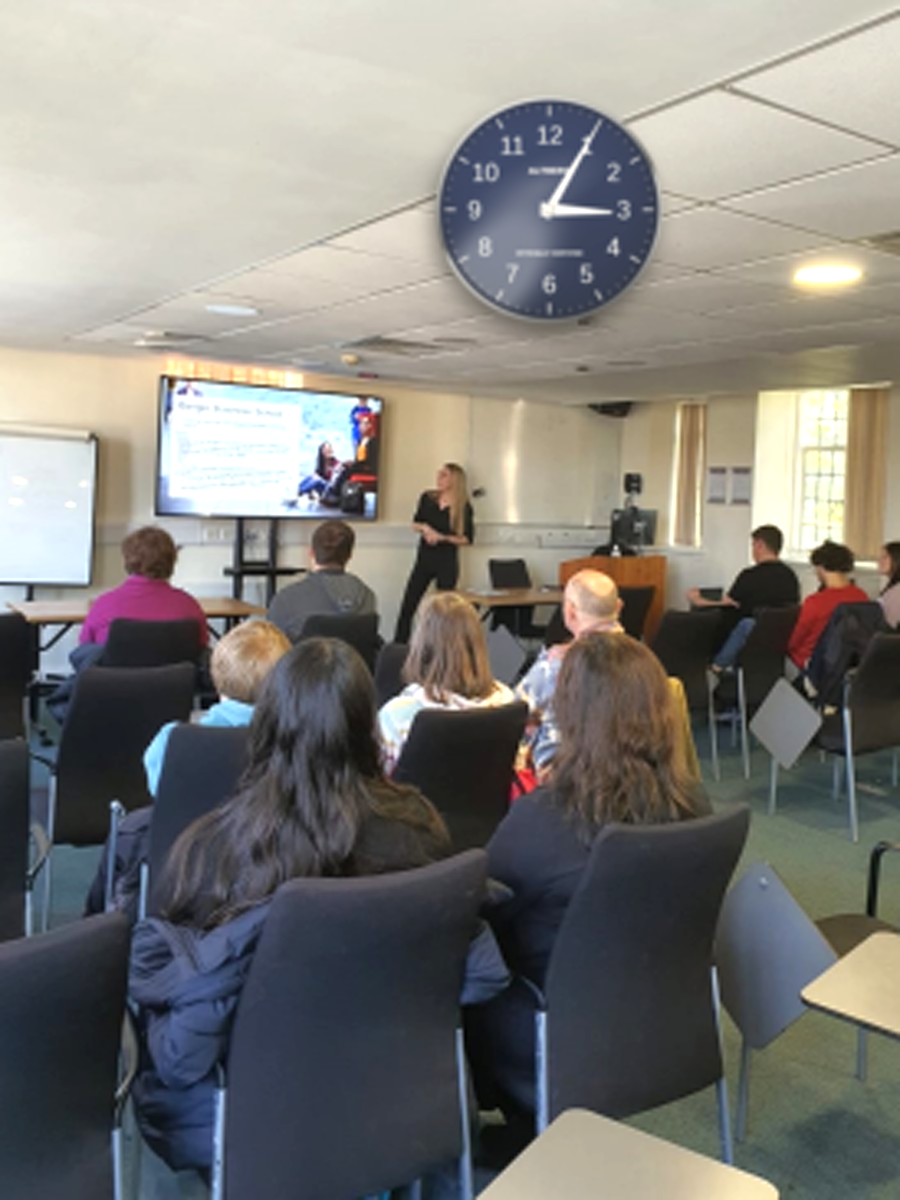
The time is h=3 m=5
